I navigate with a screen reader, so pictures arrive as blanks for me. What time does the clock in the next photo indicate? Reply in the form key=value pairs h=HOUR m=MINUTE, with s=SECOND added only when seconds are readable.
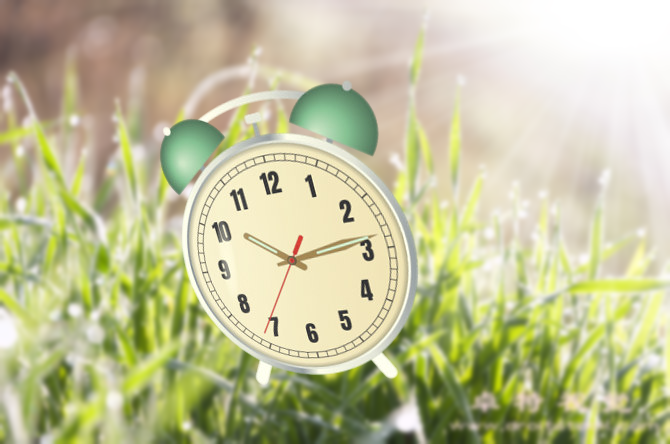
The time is h=10 m=13 s=36
